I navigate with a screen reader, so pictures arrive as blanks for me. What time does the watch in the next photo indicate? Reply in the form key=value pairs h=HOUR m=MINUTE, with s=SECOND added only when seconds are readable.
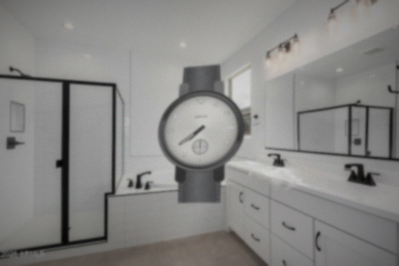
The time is h=7 m=39
